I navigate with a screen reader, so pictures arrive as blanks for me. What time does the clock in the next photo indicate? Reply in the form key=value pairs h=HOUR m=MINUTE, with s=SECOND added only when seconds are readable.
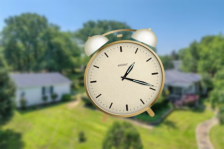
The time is h=1 m=19
